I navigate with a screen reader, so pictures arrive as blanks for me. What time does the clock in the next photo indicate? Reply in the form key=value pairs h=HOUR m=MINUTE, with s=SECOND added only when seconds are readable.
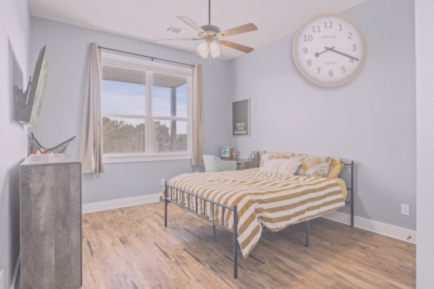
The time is h=8 m=19
